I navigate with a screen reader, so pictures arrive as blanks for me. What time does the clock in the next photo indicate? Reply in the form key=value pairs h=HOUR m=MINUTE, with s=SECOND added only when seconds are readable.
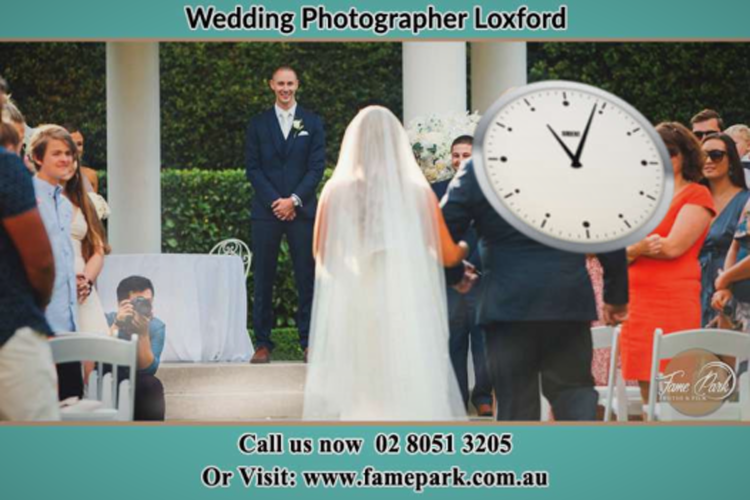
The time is h=11 m=4
